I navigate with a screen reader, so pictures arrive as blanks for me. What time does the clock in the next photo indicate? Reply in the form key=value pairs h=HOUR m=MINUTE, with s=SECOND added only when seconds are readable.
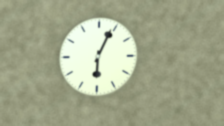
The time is h=6 m=4
